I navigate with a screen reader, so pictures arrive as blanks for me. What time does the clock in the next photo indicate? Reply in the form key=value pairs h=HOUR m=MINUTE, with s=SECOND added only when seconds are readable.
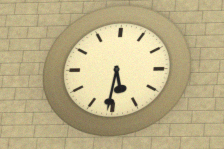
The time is h=5 m=31
